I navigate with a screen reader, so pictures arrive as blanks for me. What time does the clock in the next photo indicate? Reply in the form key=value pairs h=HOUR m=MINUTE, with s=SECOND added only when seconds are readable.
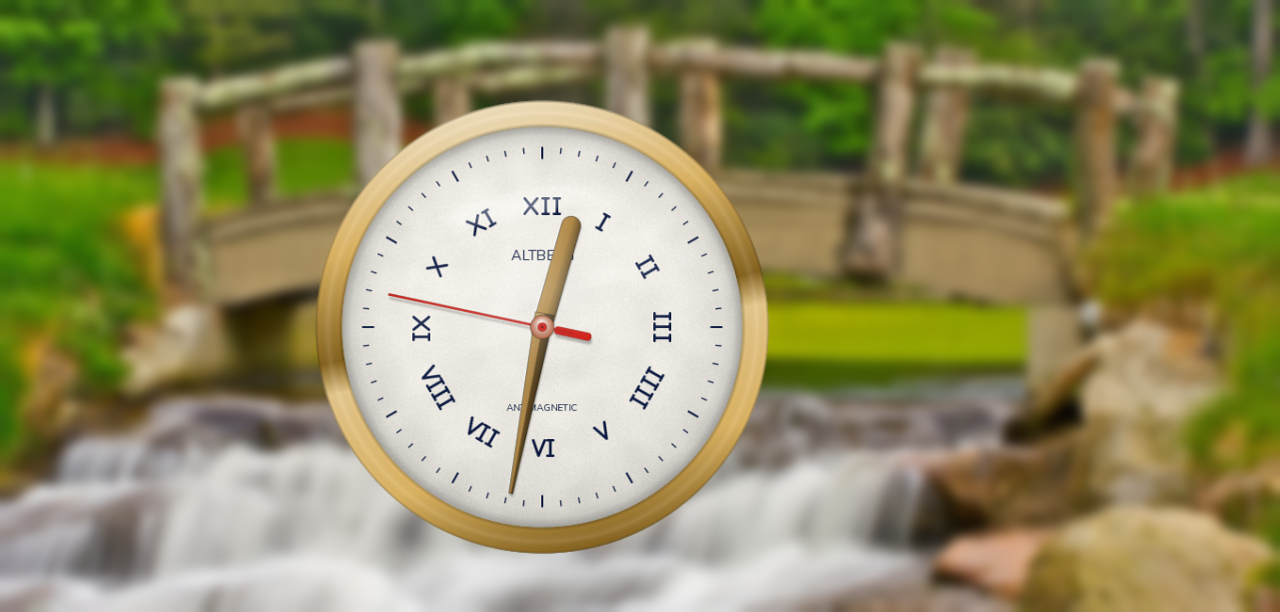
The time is h=12 m=31 s=47
